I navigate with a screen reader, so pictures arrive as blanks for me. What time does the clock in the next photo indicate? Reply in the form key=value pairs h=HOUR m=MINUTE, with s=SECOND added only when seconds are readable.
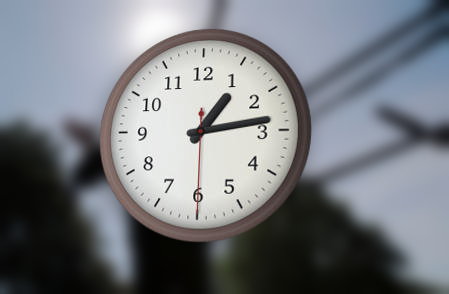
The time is h=1 m=13 s=30
